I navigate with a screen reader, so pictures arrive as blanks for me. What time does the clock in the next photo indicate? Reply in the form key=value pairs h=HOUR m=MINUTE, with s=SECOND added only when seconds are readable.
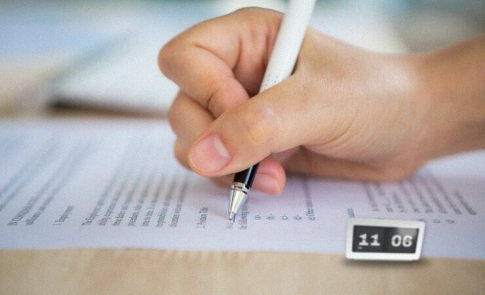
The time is h=11 m=6
